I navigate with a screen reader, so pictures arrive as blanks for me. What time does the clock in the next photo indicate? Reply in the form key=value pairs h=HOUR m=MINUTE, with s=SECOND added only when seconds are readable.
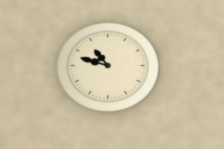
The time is h=10 m=48
